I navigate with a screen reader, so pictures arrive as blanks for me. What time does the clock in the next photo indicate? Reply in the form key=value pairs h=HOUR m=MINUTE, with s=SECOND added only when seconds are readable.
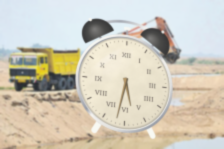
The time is h=5 m=32
